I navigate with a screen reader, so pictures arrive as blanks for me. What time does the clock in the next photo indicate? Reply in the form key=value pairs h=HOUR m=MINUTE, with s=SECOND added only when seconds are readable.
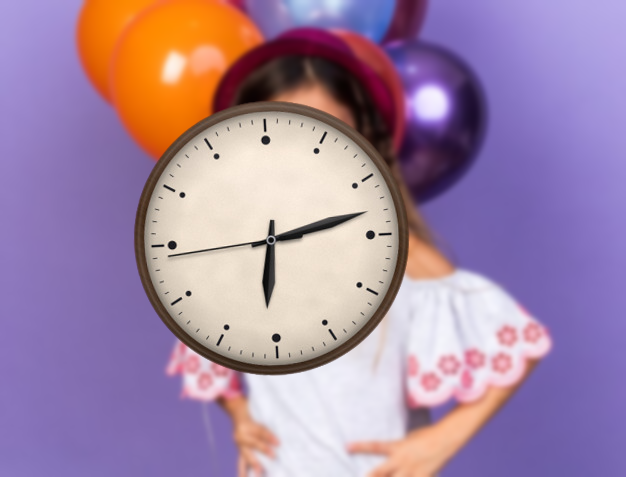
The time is h=6 m=12 s=44
